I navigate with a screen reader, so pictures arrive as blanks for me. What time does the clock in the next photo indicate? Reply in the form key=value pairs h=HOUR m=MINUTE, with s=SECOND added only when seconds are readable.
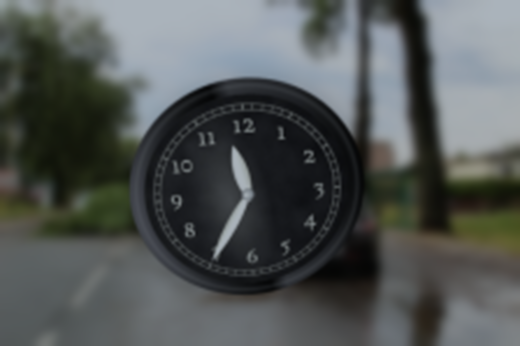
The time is h=11 m=35
